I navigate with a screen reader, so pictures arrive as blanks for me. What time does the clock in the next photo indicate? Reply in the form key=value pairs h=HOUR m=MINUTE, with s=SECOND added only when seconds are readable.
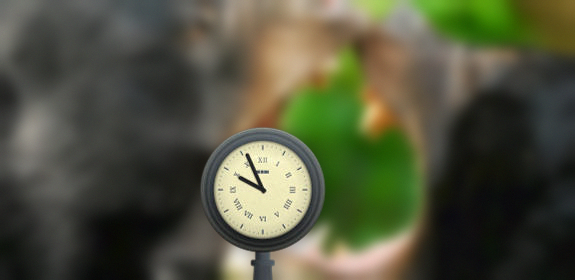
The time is h=9 m=56
